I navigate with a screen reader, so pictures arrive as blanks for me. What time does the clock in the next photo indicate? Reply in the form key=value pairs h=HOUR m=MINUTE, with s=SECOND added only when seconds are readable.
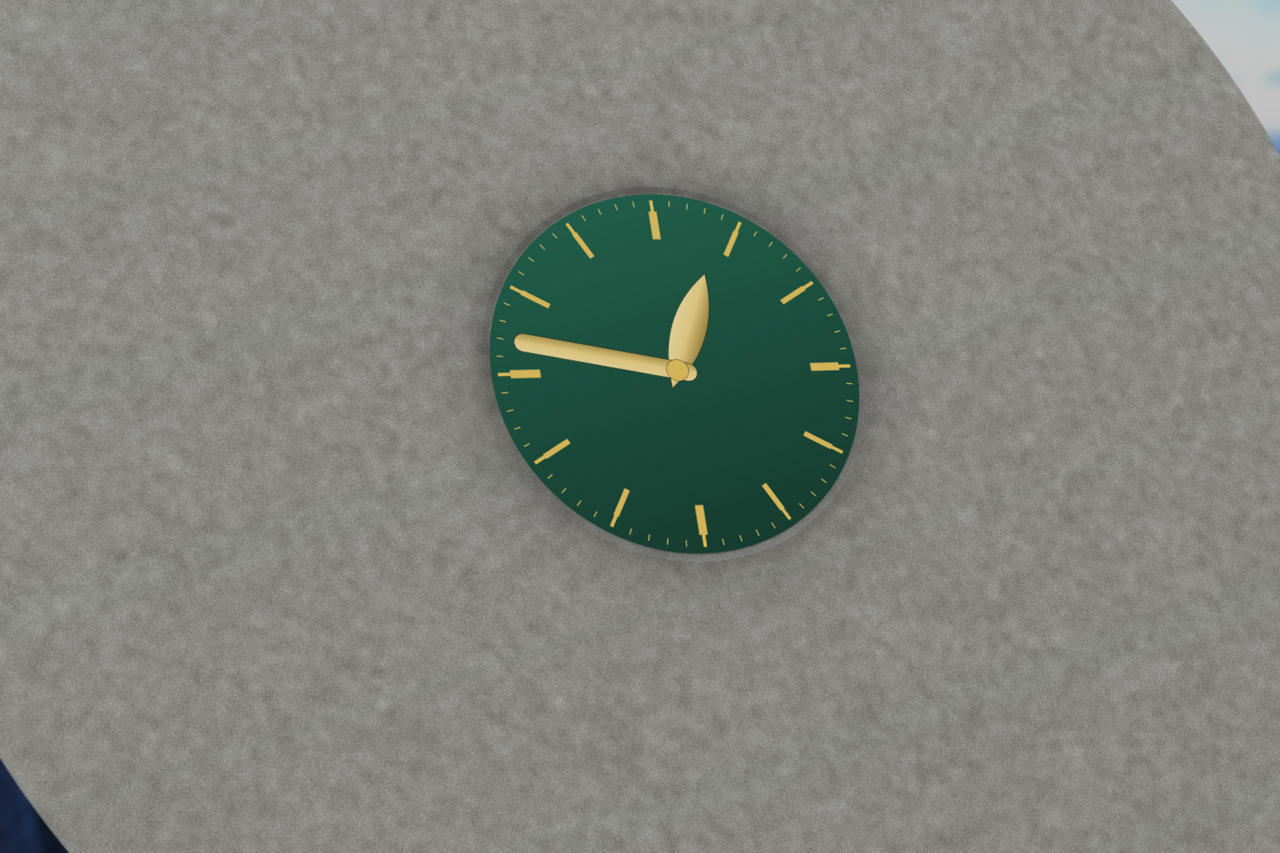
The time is h=12 m=47
